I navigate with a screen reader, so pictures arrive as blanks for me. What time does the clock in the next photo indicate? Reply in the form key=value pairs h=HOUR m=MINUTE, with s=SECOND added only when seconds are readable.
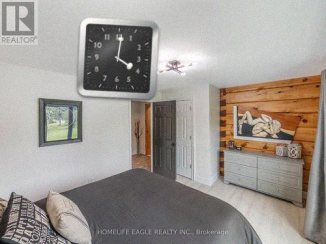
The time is h=4 m=1
